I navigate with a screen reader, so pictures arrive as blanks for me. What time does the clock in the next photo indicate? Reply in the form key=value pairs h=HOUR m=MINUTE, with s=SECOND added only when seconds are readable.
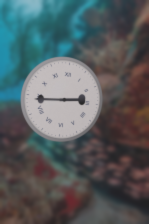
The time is h=2 m=44
